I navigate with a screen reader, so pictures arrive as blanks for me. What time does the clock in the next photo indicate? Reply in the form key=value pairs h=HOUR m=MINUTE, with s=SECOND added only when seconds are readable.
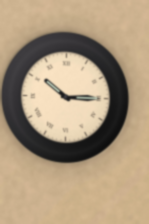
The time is h=10 m=15
